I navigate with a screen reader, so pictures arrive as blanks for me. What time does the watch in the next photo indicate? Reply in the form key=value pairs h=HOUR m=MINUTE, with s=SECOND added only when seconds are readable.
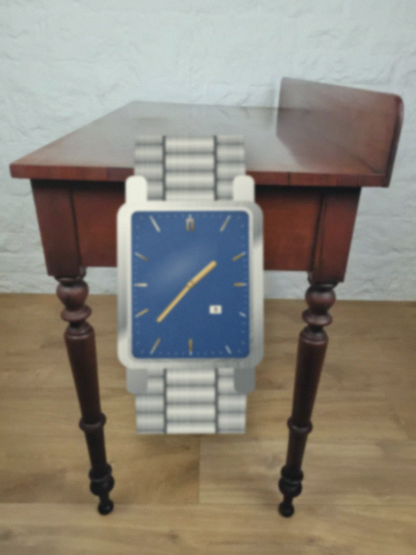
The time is h=1 m=37
